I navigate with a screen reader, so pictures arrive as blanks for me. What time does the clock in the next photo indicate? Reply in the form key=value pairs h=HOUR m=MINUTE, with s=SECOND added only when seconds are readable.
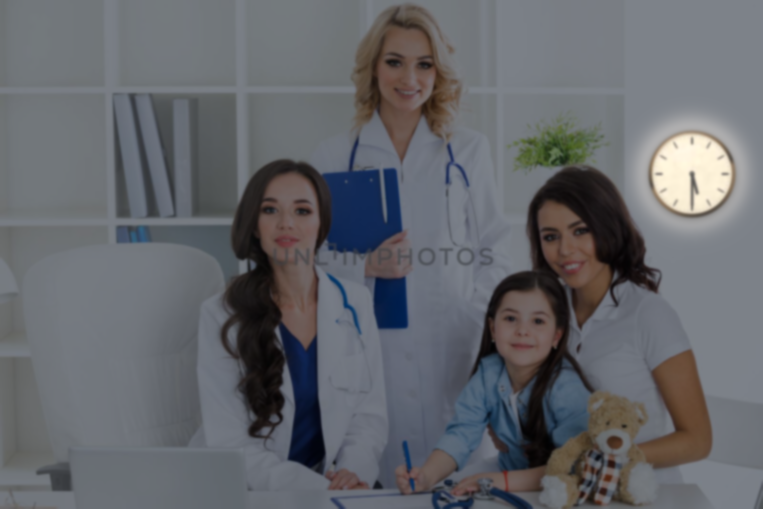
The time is h=5 m=30
